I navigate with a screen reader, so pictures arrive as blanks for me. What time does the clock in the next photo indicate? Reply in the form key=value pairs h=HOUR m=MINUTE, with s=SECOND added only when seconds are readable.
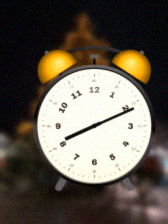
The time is h=8 m=11
